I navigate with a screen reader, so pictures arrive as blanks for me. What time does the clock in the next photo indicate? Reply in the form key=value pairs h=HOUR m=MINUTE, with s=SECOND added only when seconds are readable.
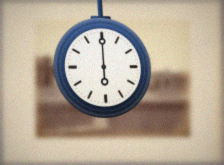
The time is h=6 m=0
